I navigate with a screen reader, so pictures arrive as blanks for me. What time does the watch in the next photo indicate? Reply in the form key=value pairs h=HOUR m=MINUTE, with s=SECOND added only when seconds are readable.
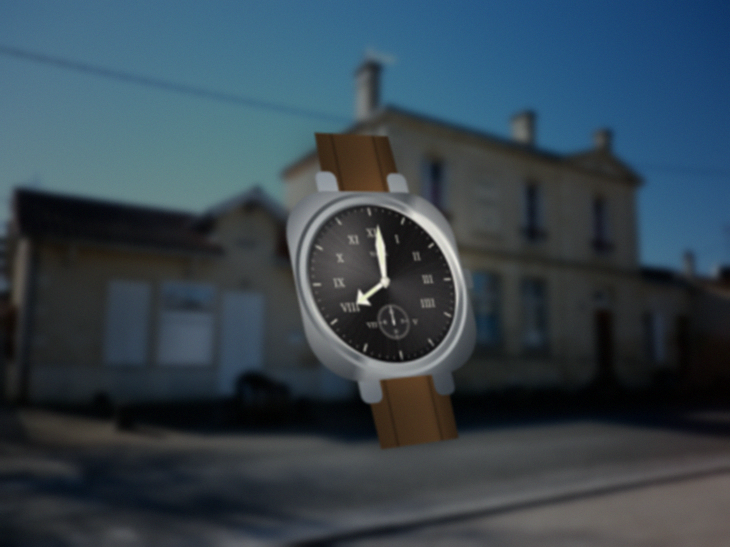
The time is h=8 m=1
